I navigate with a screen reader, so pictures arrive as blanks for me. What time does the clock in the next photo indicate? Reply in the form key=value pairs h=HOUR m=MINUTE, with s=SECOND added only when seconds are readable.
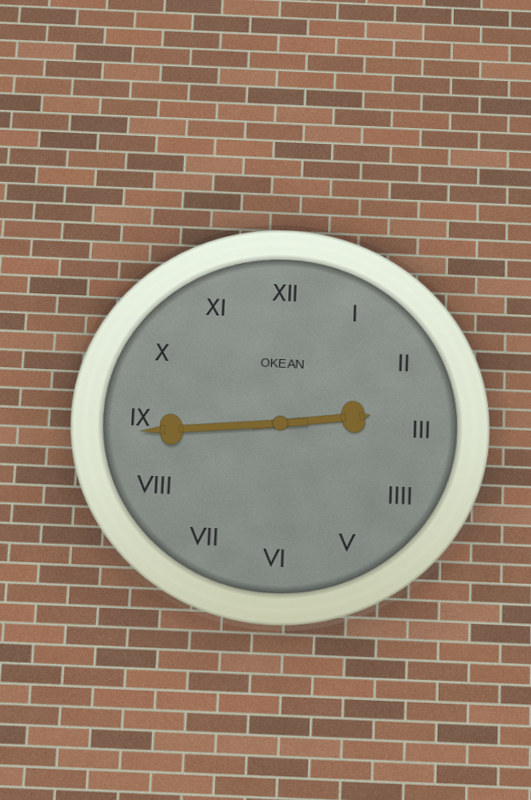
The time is h=2 m=44
